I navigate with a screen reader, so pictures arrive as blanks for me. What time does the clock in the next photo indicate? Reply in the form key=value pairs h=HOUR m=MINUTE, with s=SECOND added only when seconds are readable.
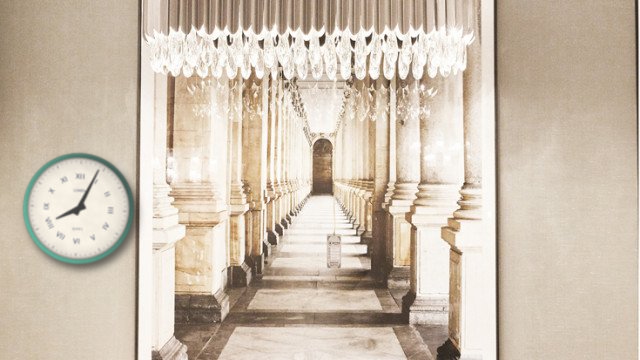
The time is h=8 m=4
